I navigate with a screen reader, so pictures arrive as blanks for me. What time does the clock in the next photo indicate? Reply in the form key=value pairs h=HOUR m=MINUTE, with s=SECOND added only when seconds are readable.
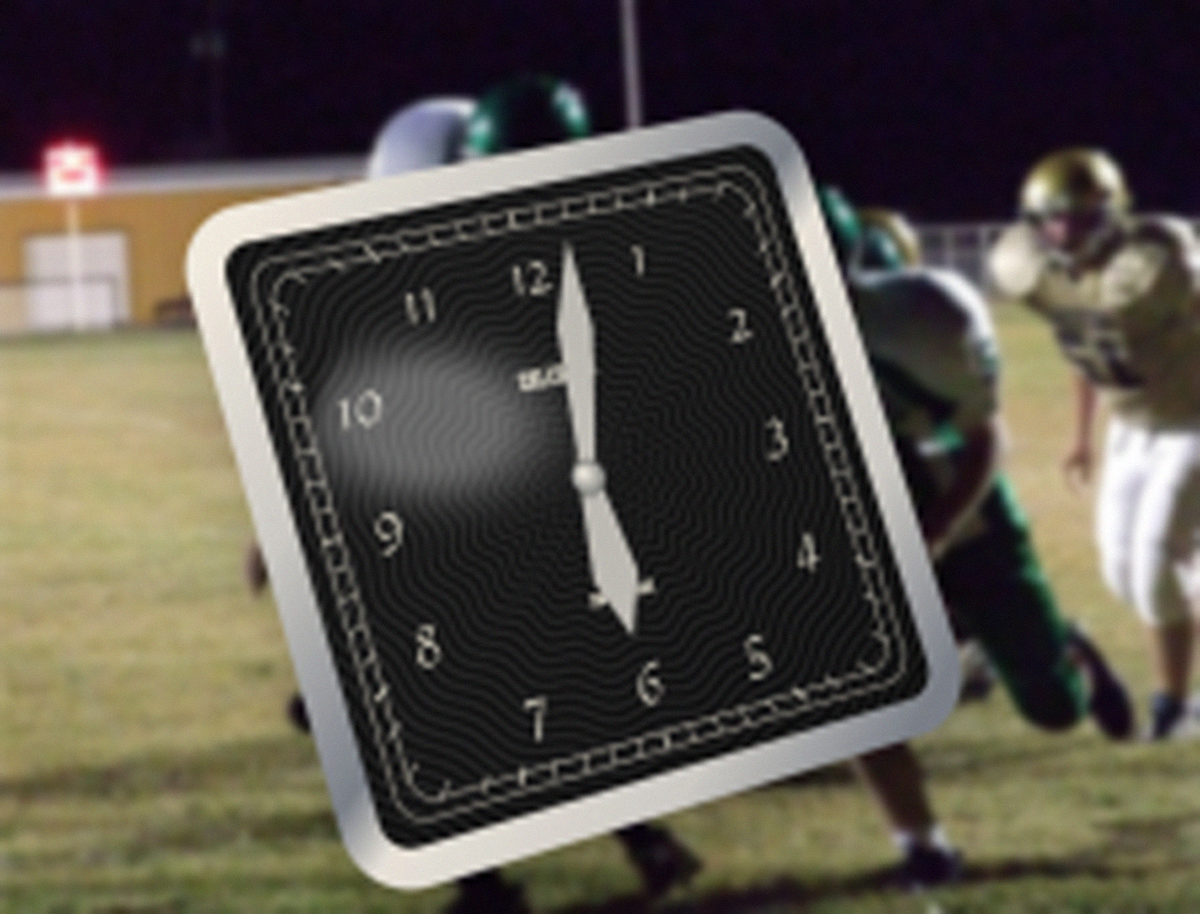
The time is h=6 m=2
